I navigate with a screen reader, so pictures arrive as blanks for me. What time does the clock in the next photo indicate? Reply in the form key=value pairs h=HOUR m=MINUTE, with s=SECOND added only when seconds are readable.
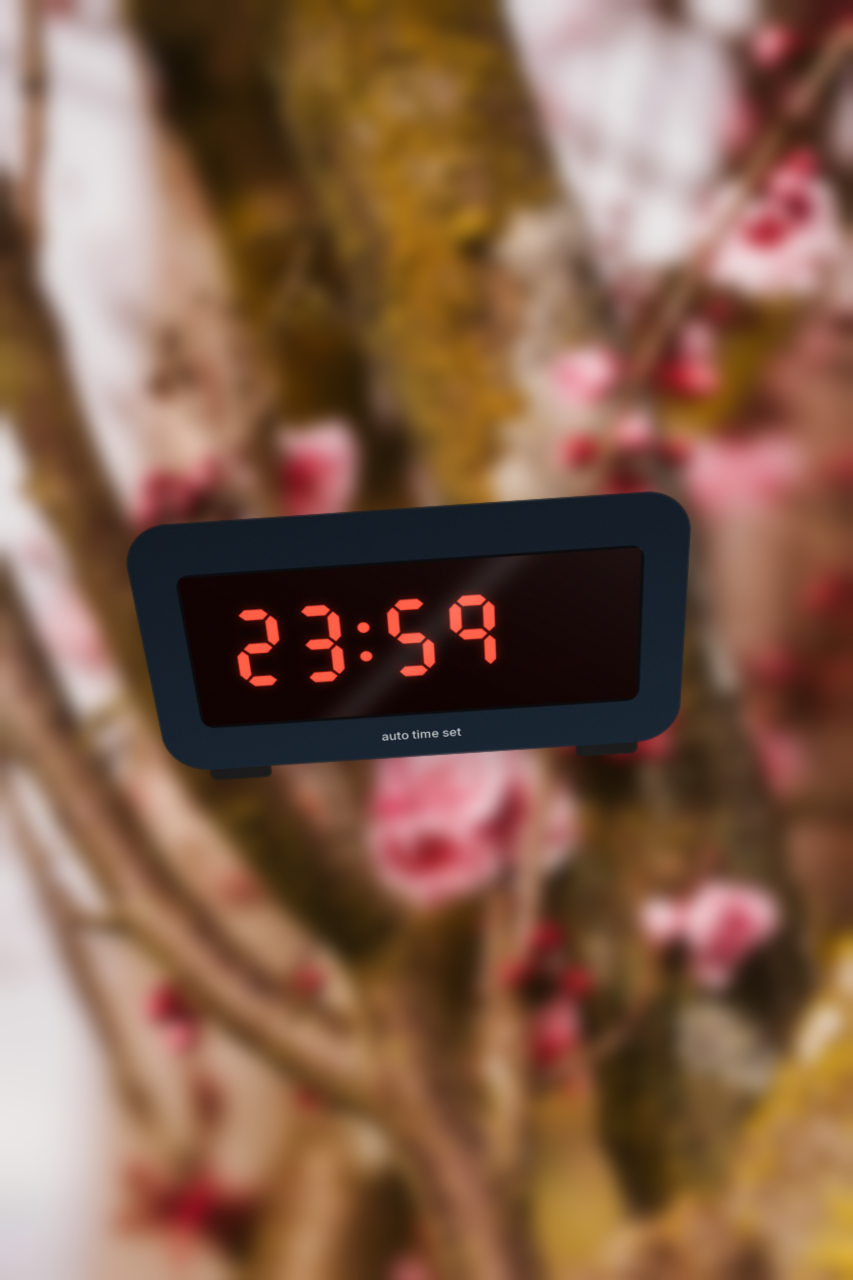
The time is h=23 m=59
